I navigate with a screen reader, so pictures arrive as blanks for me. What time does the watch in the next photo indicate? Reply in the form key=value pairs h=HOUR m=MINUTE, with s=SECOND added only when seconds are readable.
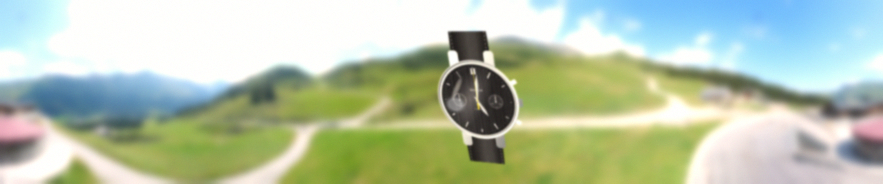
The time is h=5 m=1
